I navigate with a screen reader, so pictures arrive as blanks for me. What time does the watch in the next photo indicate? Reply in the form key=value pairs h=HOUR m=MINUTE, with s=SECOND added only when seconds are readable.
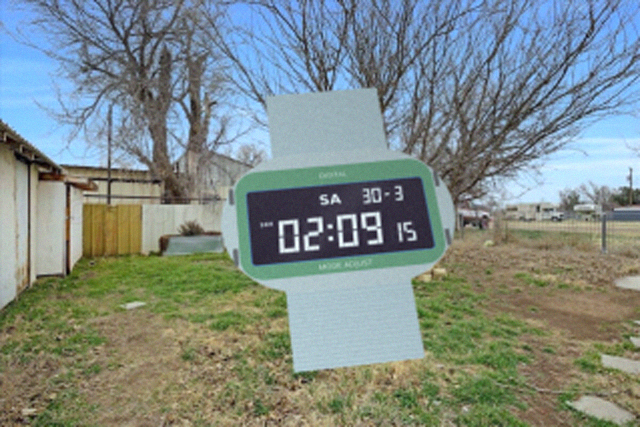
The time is h=2 m=9 s=15
